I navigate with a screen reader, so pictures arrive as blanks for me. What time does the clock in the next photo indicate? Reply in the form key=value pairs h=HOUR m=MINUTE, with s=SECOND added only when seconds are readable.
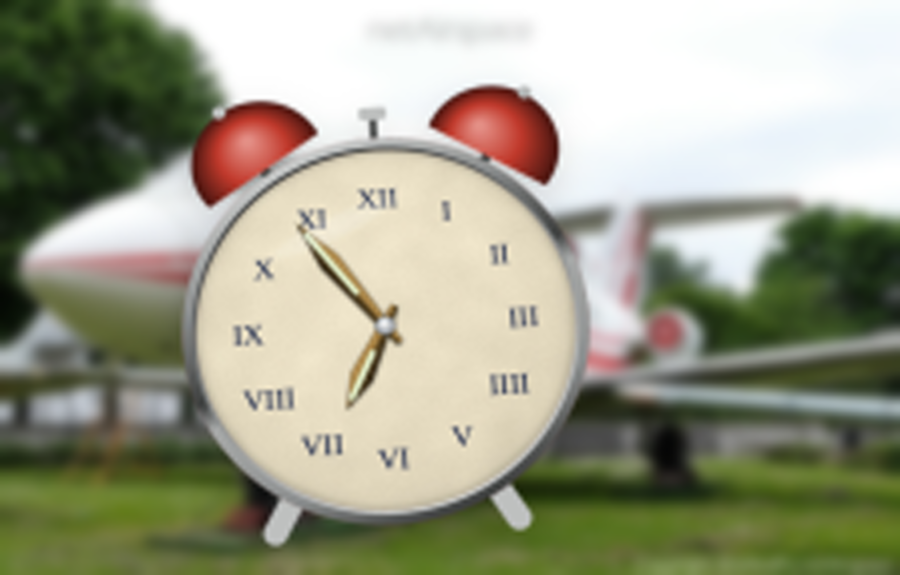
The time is h=6 m=54
